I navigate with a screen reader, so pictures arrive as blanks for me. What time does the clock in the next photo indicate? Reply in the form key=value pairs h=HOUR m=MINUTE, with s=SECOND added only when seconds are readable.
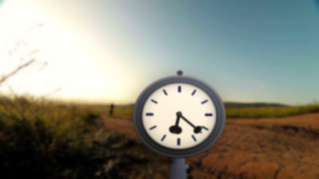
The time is h=6 m=22
